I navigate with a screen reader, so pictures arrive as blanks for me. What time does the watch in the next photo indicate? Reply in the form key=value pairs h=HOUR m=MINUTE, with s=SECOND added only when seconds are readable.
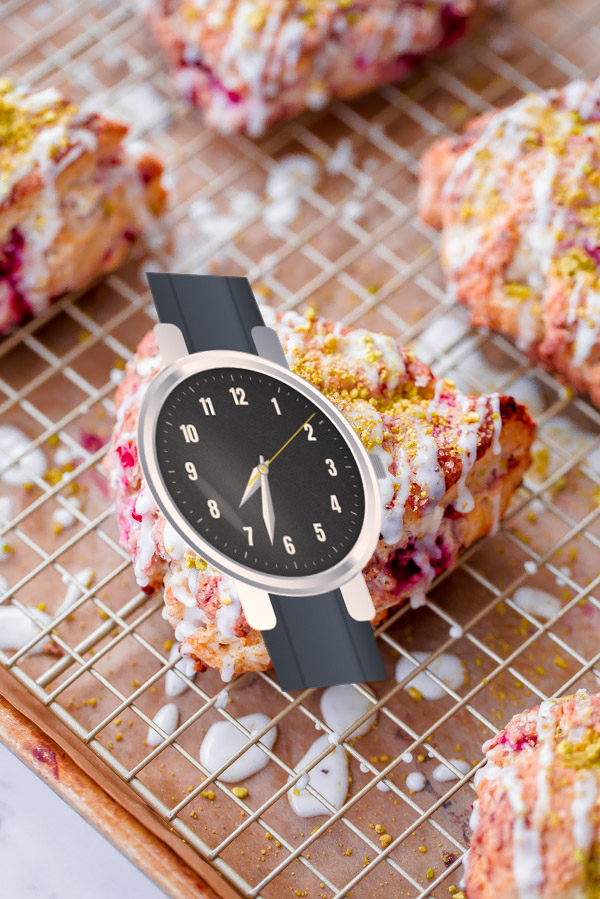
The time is h=7 m=32 s=9
